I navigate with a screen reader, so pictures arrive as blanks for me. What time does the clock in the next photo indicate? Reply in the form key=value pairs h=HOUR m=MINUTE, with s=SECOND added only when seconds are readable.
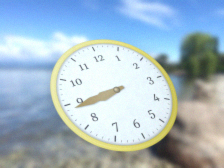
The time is h=8 m=44
